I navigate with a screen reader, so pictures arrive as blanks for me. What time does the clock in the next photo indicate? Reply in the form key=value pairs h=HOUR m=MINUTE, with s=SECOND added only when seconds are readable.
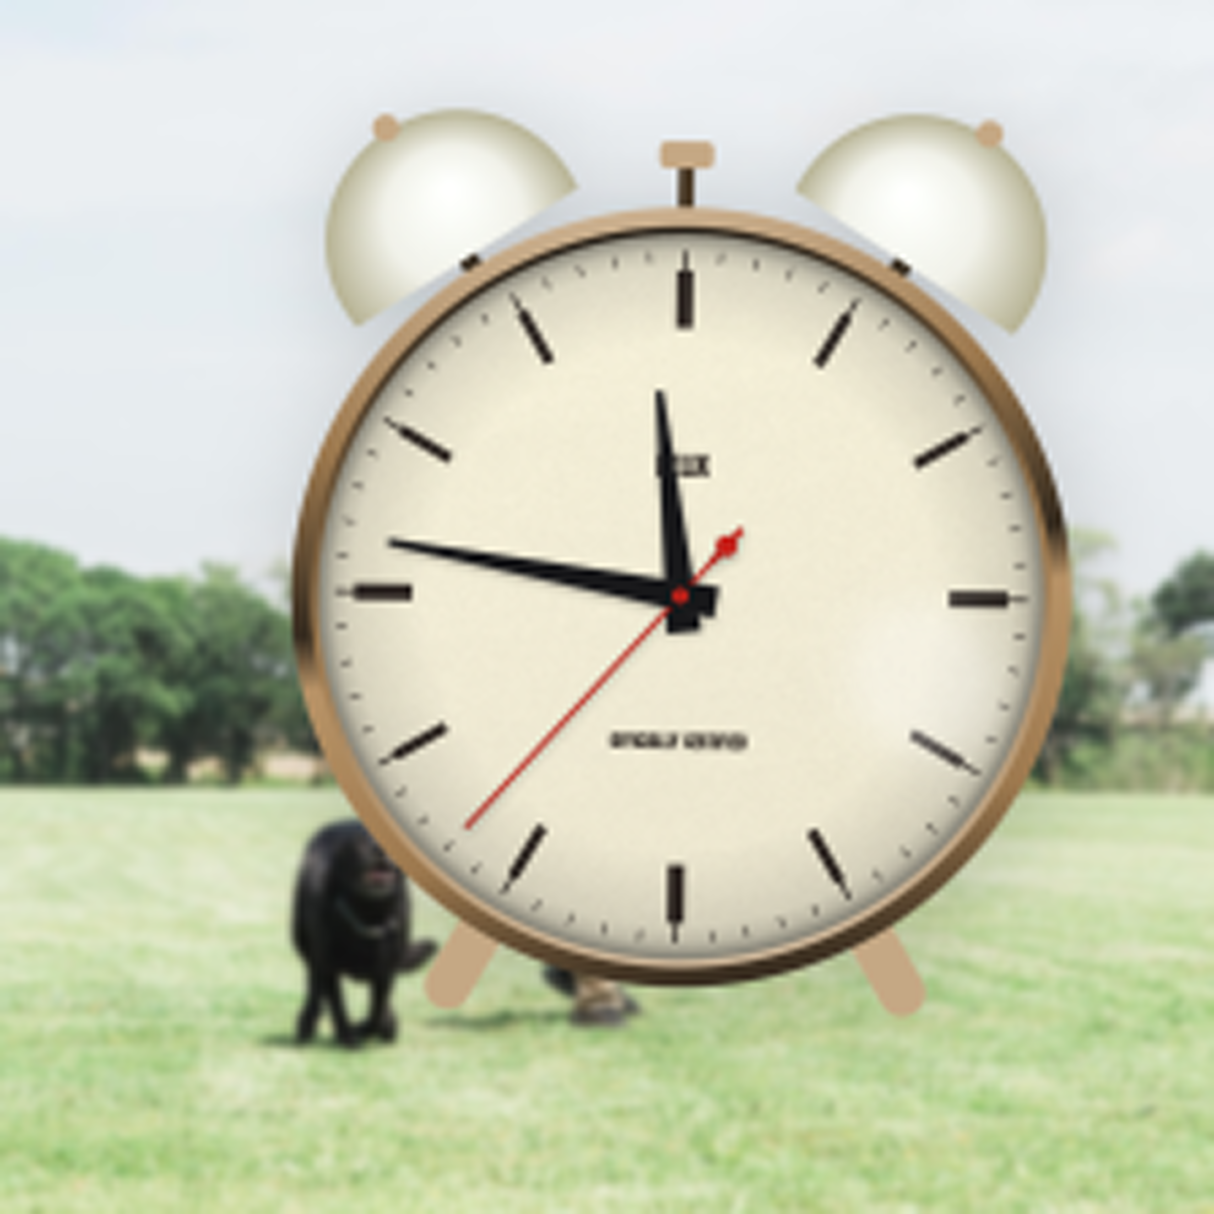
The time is h=11 m=46 s=37
